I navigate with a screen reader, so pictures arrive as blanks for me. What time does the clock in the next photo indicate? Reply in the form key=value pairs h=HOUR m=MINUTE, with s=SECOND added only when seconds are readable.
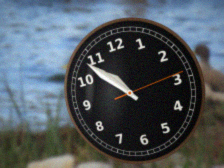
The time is h=10 m=53 s=14
